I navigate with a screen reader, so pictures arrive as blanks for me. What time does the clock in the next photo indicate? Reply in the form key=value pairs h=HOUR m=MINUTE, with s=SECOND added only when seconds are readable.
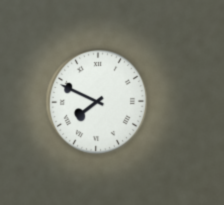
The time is h=7 m=49
